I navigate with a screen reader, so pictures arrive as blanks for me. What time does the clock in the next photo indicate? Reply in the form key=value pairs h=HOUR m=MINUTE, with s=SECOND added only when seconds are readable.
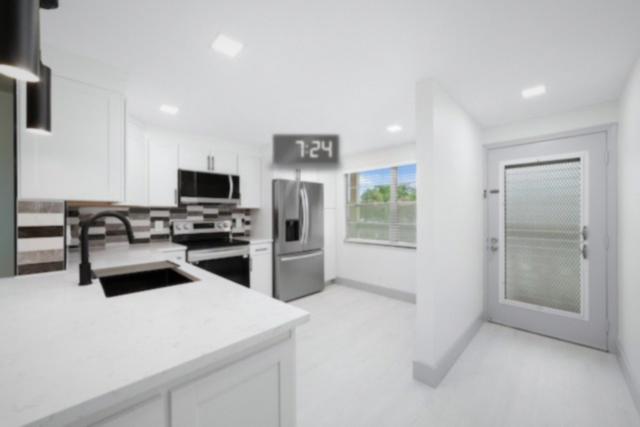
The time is h=7 m=24
